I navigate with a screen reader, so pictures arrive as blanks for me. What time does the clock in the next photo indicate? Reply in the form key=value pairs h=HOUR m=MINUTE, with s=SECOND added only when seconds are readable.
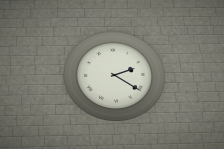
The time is h=2 m=21
